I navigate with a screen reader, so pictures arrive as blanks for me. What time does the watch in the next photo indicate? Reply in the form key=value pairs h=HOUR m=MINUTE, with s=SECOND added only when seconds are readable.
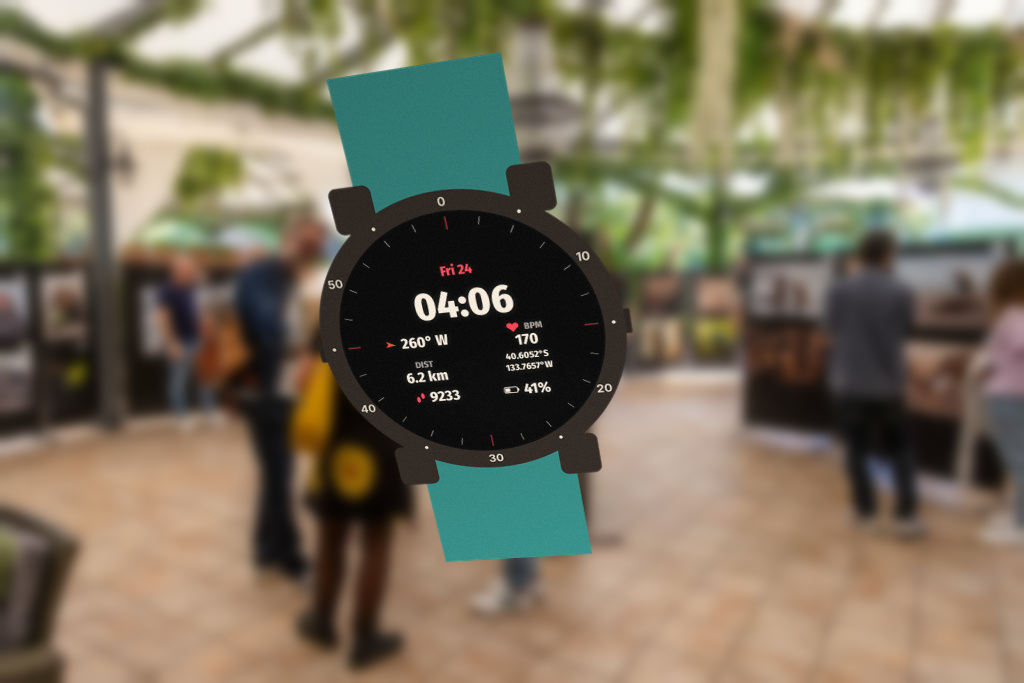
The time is h=4 m=6
